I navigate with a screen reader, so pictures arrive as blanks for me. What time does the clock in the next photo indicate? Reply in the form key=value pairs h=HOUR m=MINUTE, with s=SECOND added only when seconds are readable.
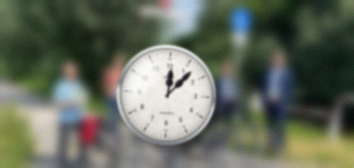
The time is h=12 m=7
